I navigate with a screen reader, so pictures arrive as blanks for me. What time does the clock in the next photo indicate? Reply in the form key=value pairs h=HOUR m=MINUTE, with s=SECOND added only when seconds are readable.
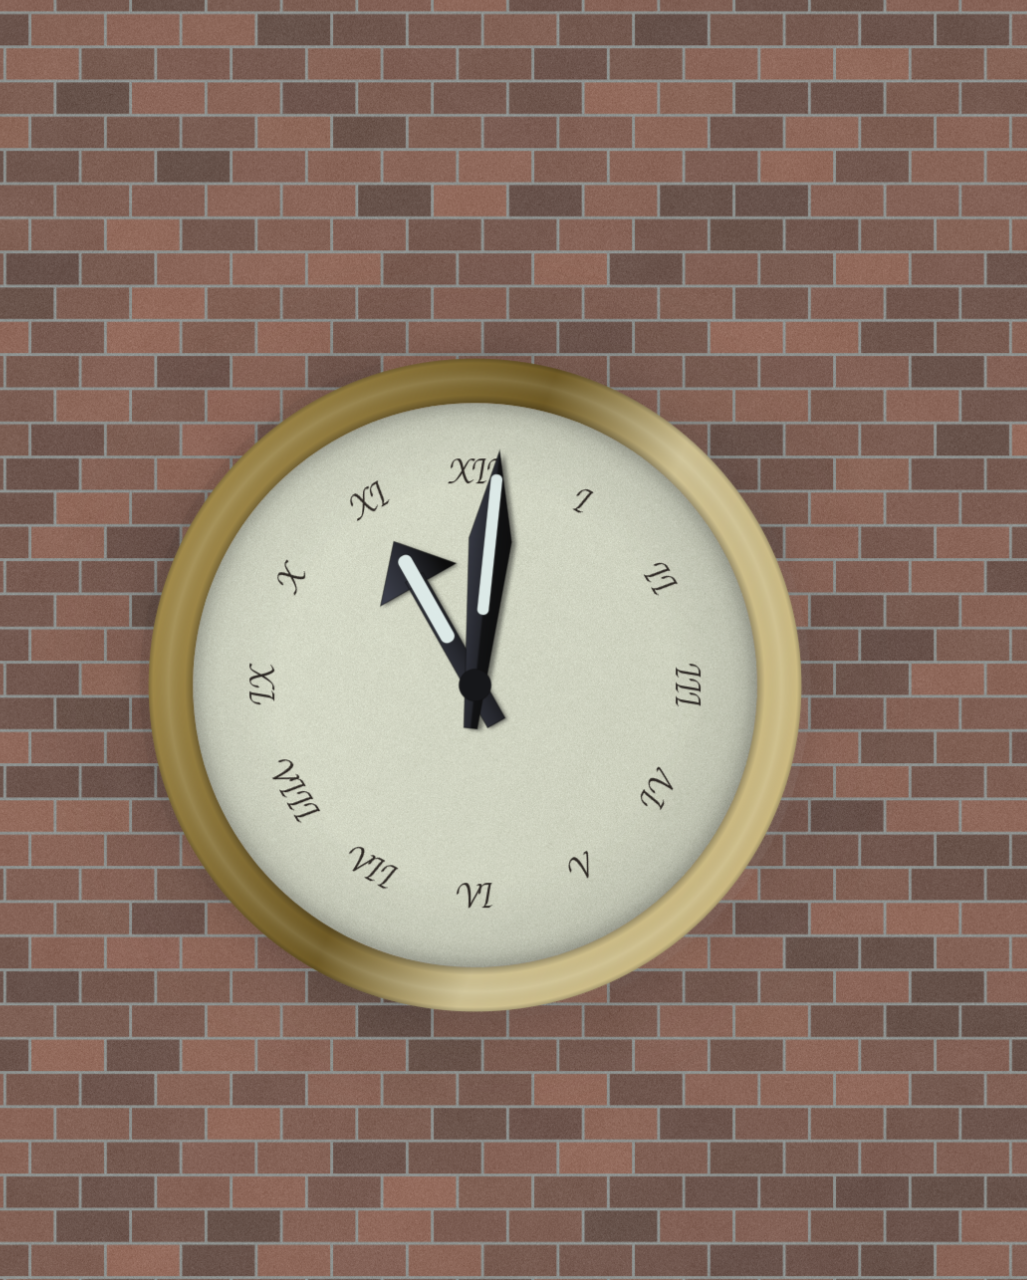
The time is h=11 m=1
